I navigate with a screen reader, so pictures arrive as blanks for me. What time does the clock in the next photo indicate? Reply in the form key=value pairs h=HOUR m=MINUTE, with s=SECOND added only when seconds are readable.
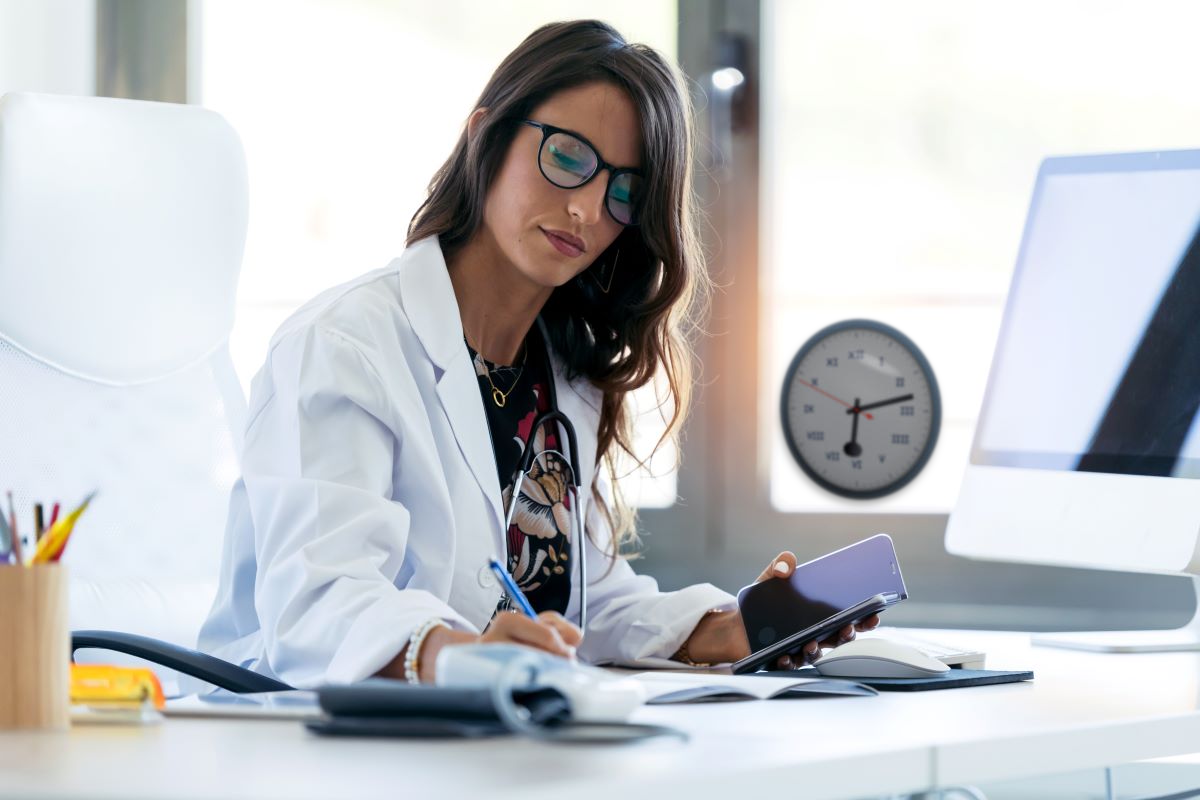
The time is h=6 m=12 s=49
